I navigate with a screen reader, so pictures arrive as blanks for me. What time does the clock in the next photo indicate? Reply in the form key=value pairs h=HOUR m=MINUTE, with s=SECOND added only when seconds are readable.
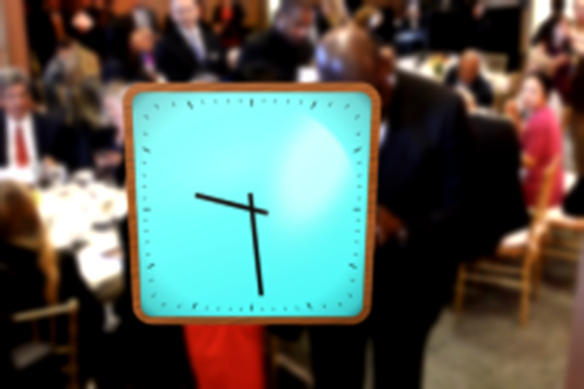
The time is h=9 m=29
